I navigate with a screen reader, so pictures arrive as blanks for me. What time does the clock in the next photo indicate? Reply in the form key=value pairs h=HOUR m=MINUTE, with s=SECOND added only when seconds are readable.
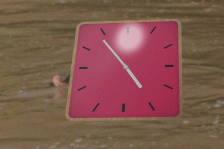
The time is h=4 m=54
